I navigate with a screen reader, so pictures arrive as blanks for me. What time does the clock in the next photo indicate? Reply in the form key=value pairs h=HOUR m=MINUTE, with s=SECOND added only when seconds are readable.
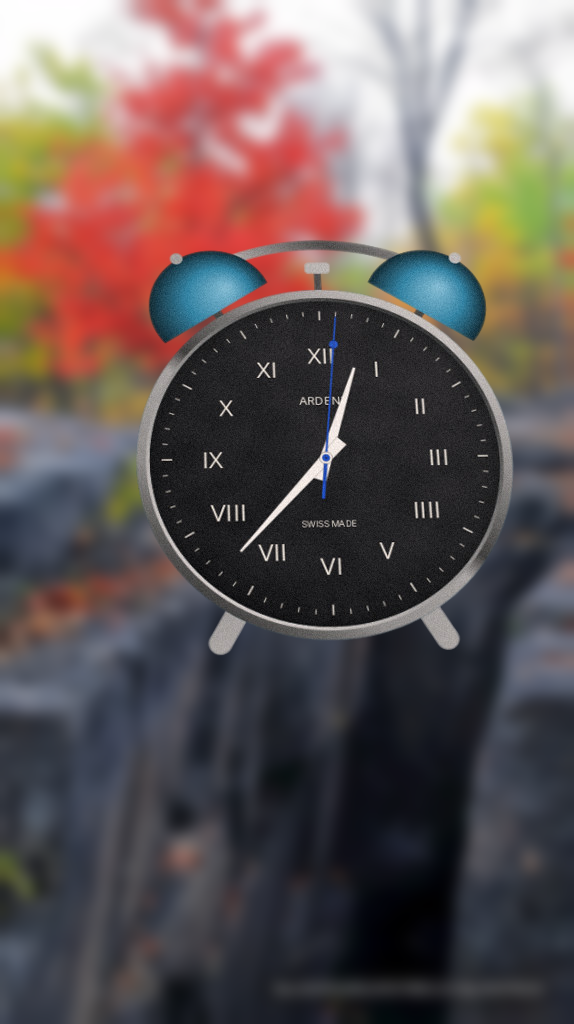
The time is h=12 m=37 s=1
